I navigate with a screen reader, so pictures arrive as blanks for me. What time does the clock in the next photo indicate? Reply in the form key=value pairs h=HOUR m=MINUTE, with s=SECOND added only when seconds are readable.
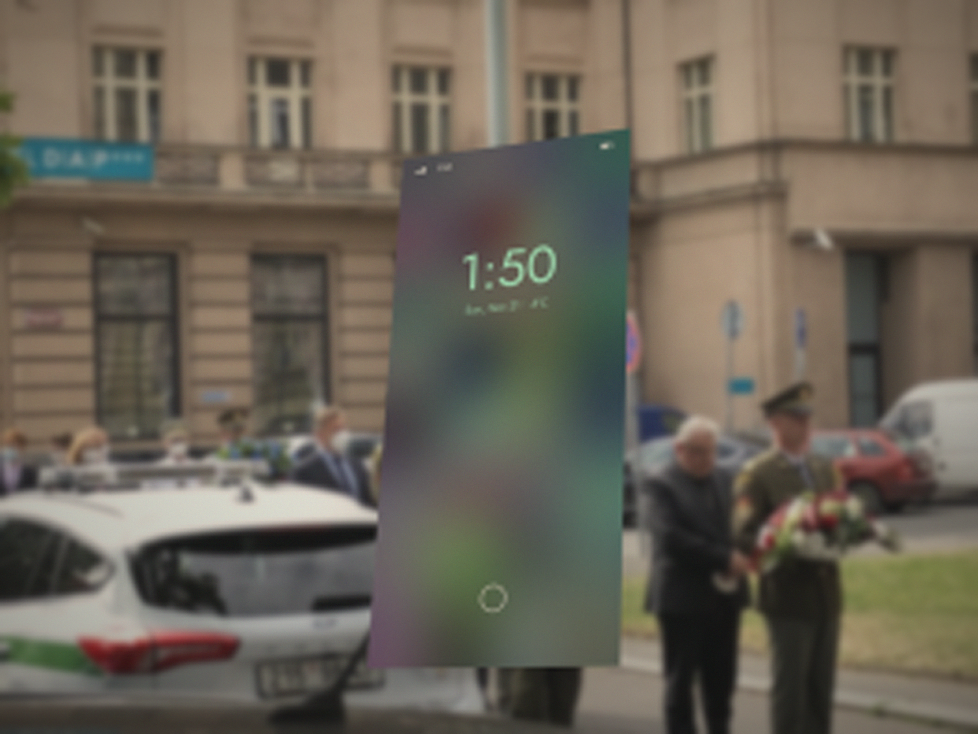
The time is h=1 m=50
